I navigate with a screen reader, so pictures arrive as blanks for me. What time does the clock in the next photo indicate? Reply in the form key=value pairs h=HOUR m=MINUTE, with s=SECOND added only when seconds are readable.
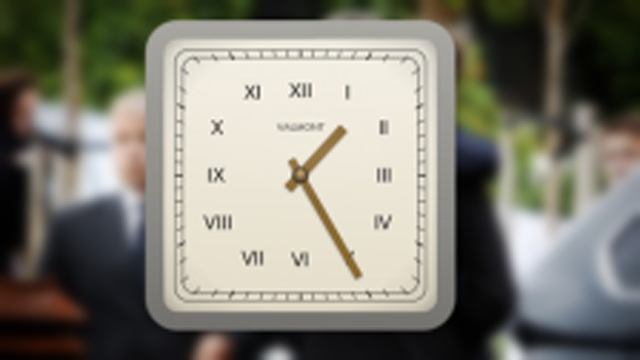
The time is h=1 m=25
